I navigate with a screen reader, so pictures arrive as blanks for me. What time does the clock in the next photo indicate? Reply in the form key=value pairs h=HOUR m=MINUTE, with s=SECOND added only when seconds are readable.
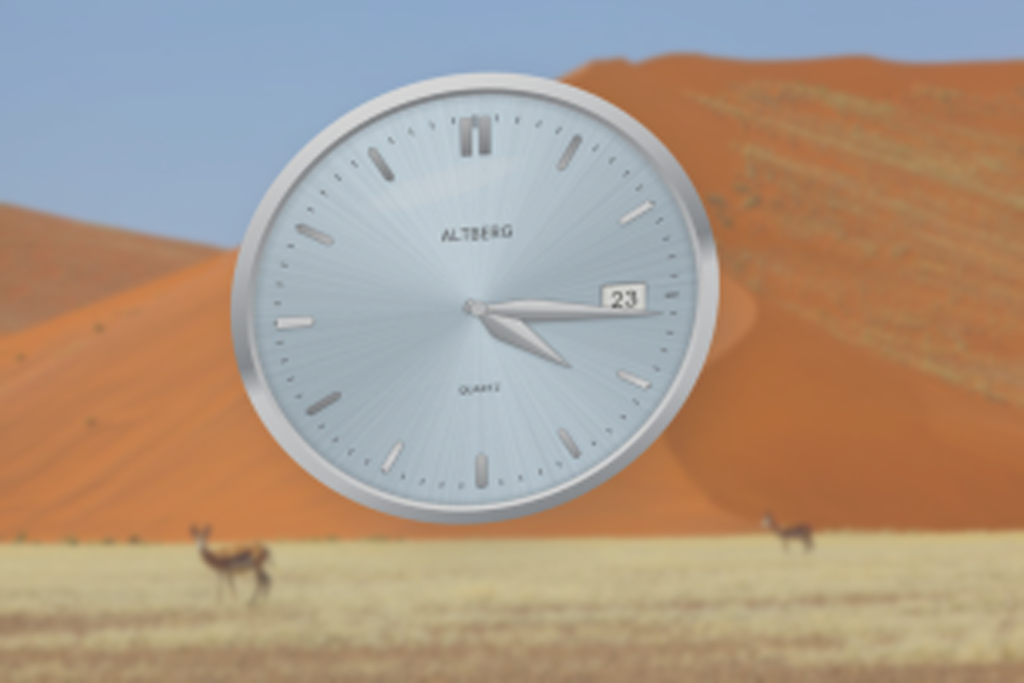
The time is h=4 m=16
